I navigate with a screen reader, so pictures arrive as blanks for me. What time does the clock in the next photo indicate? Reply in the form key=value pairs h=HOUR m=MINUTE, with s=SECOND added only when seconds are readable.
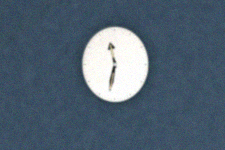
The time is h=11 m=32
